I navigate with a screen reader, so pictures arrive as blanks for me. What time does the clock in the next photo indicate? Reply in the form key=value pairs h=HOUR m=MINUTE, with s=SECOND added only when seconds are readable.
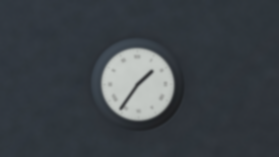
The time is h=1 m=36
